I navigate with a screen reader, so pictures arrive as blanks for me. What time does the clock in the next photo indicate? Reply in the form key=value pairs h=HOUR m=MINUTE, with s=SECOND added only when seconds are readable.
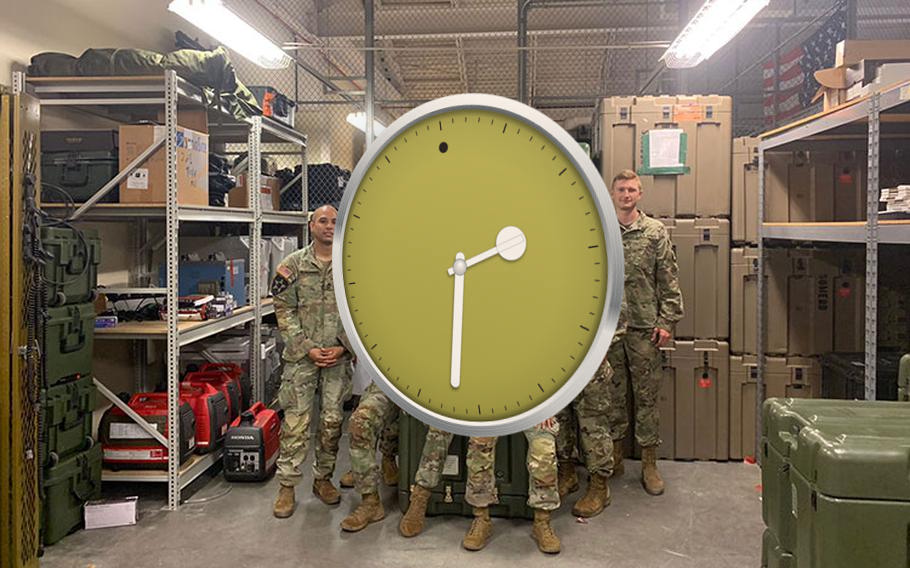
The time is h=2 m=32
